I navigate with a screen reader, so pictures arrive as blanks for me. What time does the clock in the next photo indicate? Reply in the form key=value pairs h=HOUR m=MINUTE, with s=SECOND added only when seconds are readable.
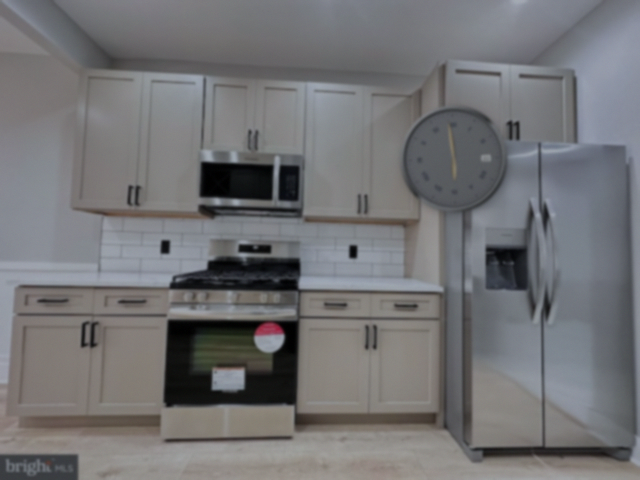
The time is h=5 m=59
